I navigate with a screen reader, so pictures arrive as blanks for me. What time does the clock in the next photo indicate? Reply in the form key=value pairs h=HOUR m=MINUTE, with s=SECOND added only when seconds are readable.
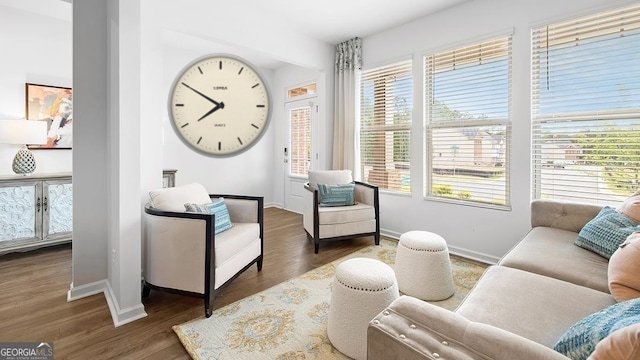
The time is h=7 m=50
